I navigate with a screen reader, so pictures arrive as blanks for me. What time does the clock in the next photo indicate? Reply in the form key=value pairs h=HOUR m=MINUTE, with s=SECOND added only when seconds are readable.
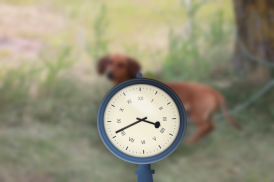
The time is h=3 m=41
